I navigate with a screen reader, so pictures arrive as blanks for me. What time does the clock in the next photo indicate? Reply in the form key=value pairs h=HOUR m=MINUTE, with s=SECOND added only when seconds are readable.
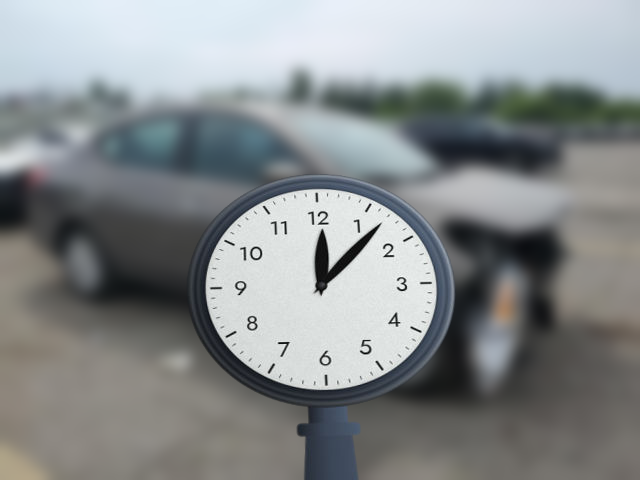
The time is h=12 m=7
